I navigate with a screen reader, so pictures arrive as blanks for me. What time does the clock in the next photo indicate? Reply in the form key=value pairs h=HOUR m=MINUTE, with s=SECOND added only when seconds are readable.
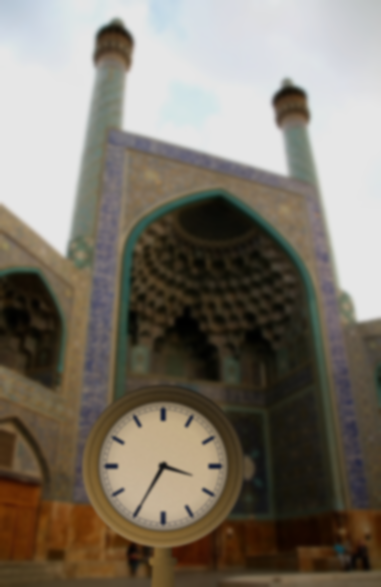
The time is h=3 m=35
